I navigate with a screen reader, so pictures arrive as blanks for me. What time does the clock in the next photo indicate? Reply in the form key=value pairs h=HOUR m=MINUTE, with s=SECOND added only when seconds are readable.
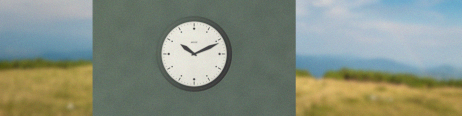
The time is h=10 m=11
